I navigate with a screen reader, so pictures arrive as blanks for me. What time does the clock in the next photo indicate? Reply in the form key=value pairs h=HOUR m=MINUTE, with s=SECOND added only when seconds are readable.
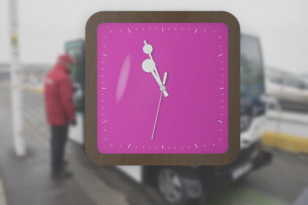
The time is h=10 m=56 s=32
